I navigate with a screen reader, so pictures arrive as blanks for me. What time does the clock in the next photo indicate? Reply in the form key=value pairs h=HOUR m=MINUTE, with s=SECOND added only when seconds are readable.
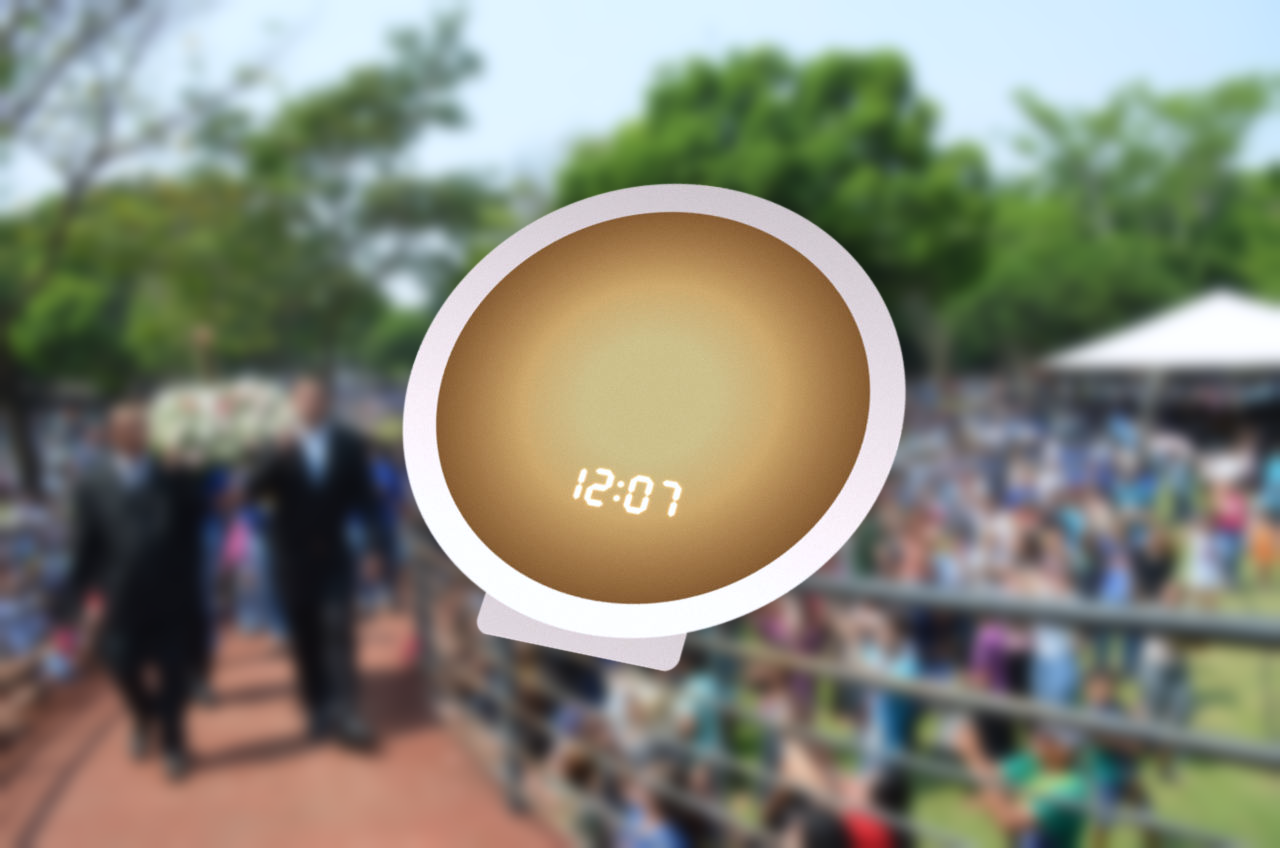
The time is h=12 m=7
